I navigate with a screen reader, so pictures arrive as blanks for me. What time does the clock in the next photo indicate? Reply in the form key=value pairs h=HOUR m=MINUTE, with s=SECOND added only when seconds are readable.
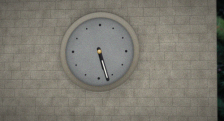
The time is h=5 m=27
